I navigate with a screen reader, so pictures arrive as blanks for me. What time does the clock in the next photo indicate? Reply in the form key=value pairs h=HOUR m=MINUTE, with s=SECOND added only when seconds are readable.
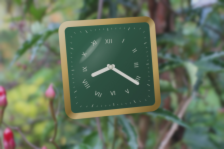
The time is h=8 m=21
